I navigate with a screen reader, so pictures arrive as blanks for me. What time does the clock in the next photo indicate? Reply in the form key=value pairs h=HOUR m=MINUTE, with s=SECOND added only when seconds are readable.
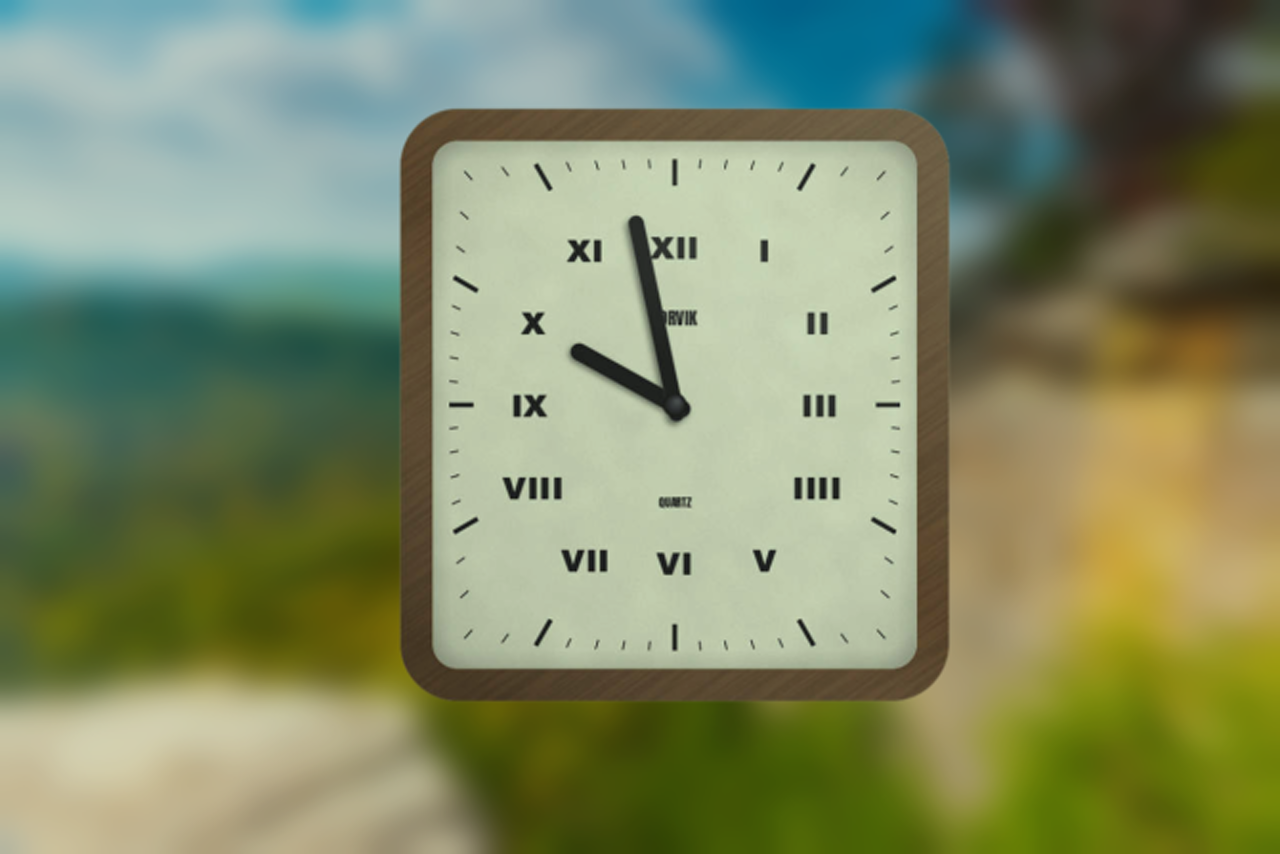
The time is h=9 m=58
